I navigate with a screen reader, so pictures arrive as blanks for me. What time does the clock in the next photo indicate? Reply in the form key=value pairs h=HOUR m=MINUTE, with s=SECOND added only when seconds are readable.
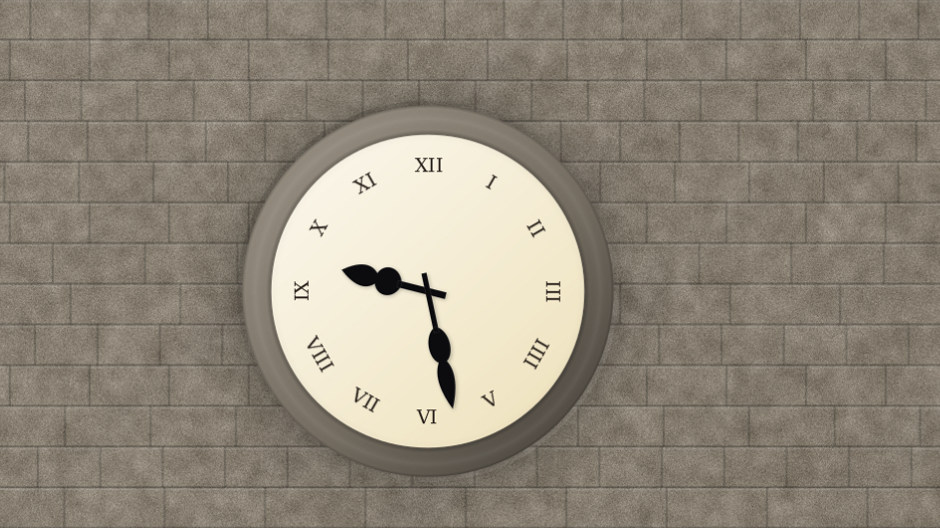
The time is h=9 m=28
